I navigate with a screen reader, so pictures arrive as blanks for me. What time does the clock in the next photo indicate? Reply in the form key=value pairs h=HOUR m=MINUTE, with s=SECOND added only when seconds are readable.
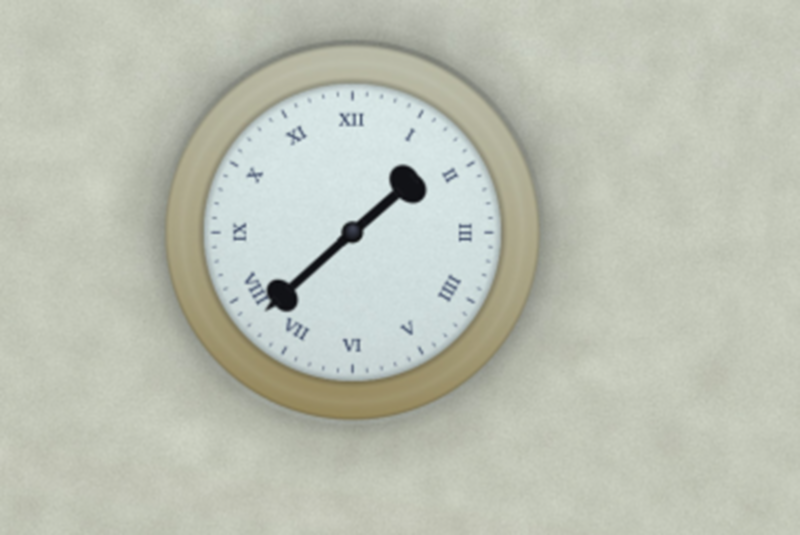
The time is h=1 m=38
